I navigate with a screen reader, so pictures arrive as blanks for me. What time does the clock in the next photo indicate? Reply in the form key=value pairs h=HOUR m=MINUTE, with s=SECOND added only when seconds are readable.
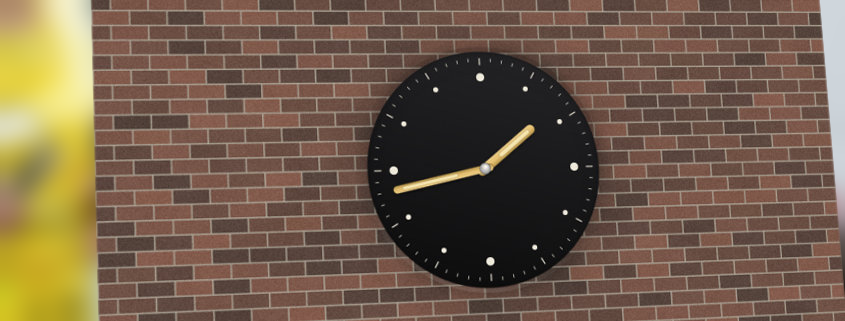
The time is h=1 m=43
